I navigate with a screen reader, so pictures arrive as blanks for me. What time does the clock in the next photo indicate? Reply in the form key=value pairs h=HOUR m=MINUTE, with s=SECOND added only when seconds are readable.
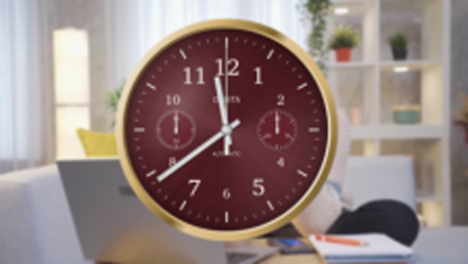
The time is h=11 m=39
